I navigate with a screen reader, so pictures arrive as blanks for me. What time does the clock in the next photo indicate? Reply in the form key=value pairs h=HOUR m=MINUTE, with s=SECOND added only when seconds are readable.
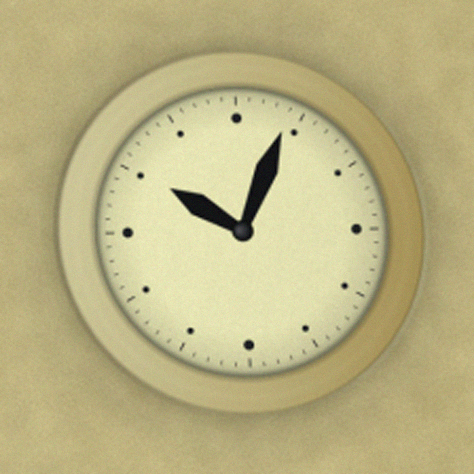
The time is h=10 m=4
